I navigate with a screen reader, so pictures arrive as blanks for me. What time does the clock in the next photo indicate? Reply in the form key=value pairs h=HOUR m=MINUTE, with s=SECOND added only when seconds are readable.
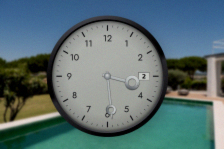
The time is h=3 m=29
